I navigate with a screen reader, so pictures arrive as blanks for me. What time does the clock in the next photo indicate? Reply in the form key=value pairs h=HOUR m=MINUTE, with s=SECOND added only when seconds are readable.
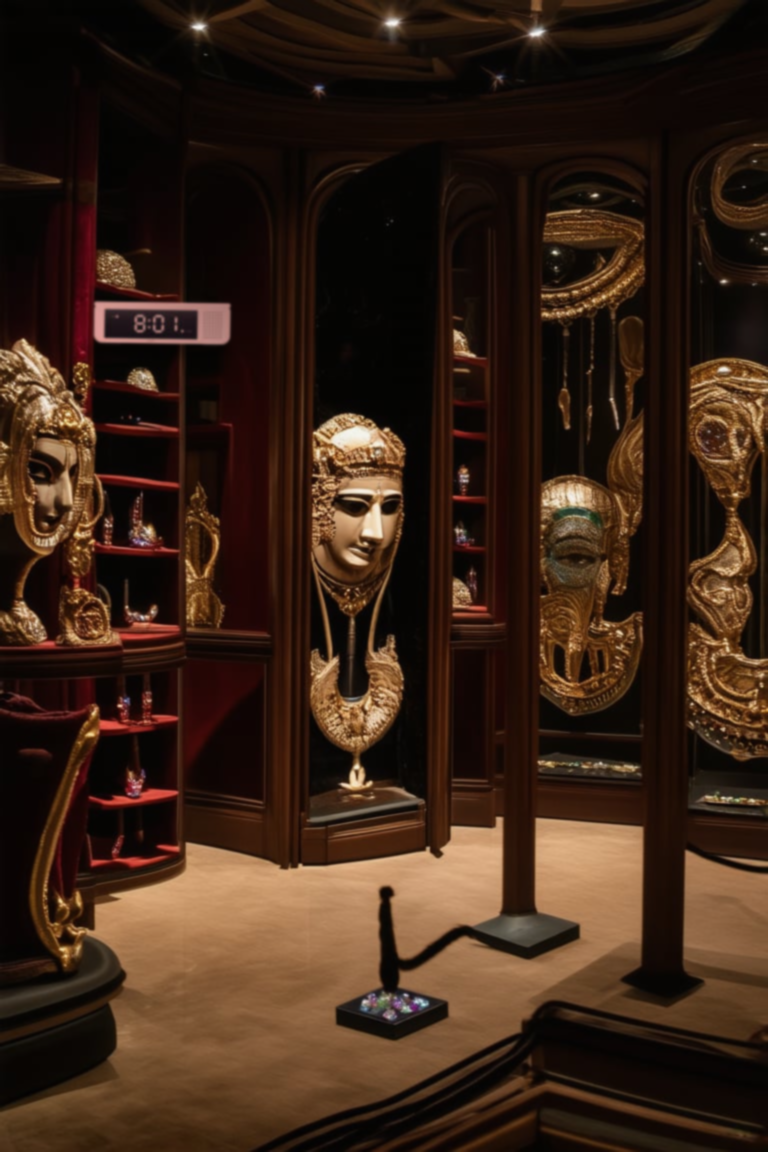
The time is h=8 m=1
